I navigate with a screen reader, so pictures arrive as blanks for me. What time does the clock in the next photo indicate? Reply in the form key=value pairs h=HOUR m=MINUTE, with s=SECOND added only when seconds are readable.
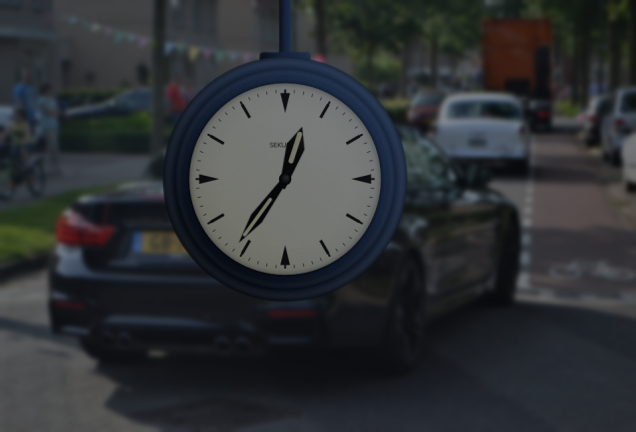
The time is h=12 m=36
